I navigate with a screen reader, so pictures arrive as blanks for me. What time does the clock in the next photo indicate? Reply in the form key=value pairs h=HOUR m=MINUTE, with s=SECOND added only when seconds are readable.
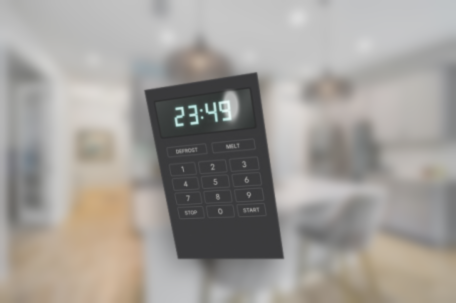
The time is h=23 m=49
